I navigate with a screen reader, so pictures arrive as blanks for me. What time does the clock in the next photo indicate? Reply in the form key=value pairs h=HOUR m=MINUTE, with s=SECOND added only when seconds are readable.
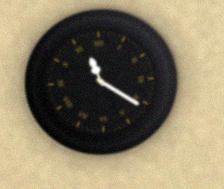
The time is h=11 m=21
